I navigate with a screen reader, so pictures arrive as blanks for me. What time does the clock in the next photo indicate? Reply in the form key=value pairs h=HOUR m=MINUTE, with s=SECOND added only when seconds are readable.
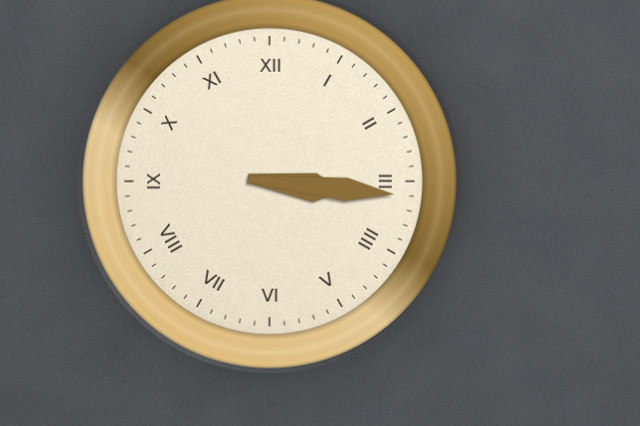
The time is h=3 m=16
